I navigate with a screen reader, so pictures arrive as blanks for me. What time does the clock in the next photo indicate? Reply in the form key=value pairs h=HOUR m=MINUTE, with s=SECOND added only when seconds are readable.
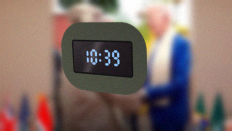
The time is h=10 m=39
